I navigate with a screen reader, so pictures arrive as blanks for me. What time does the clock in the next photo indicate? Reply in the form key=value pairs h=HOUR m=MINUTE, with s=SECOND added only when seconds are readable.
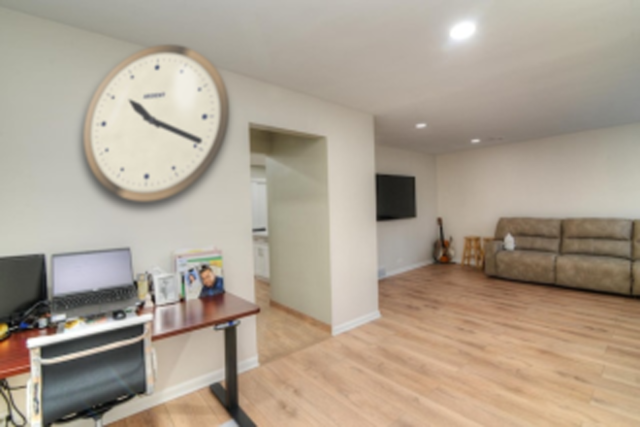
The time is h=10 m=19
